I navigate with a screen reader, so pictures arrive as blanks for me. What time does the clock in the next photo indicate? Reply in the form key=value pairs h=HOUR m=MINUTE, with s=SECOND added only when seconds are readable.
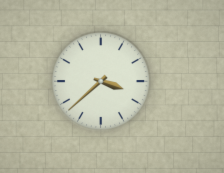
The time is h=3 m=38
